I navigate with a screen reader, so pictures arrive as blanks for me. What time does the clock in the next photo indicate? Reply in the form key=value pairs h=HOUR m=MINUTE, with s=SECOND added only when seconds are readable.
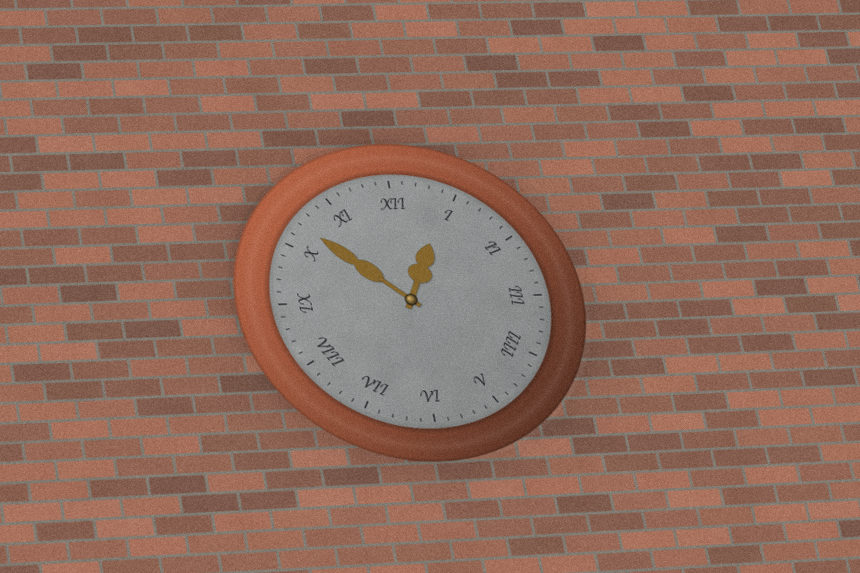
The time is h=12 m=52
